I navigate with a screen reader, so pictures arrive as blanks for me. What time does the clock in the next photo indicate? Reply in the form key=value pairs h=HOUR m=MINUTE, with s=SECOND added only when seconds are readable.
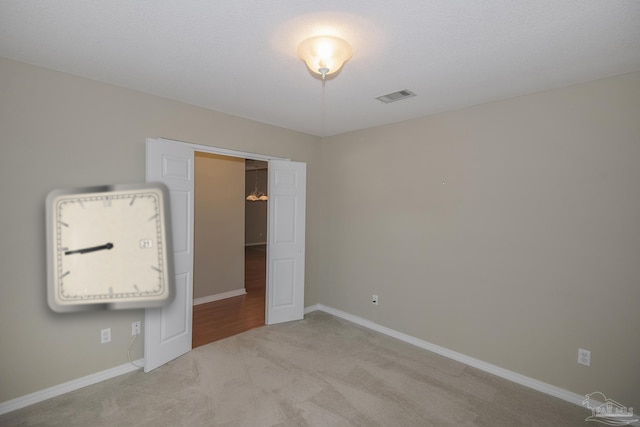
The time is h=8 m=44
